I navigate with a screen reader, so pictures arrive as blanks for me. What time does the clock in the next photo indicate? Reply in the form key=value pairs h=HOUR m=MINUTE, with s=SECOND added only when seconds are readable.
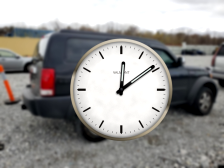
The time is h=12 m=9
